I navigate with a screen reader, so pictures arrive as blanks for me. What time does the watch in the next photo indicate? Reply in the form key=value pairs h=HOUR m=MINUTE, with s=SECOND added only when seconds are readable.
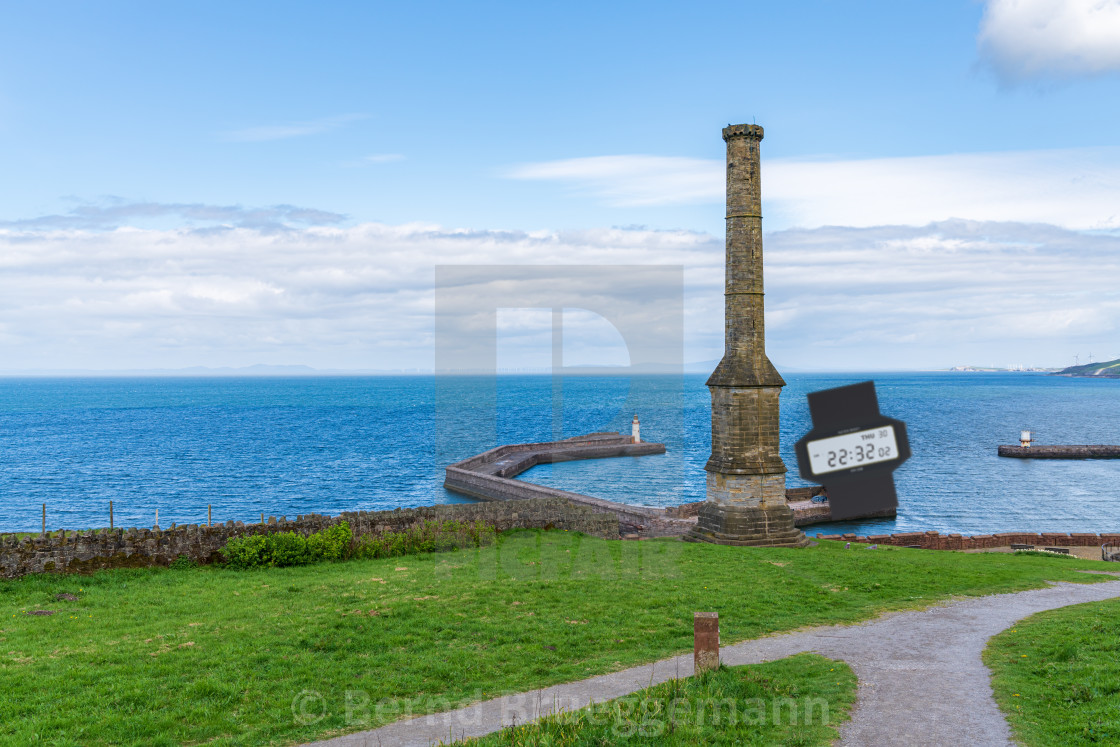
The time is h=22 m=32
